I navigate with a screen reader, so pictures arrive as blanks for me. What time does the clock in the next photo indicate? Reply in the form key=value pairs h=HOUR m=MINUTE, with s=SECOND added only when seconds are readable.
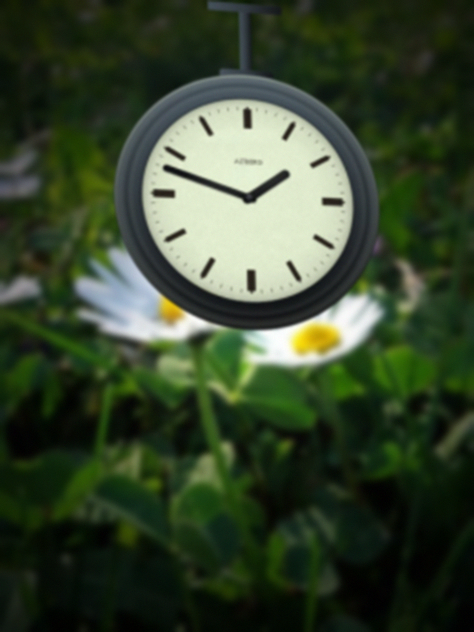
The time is h=1 m=48
